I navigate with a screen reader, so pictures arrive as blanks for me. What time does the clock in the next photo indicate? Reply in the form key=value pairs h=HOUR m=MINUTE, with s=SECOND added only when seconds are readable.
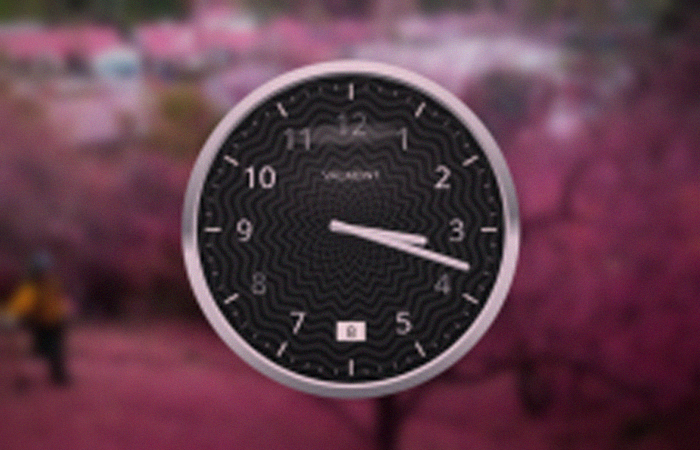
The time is h=3 m=18
